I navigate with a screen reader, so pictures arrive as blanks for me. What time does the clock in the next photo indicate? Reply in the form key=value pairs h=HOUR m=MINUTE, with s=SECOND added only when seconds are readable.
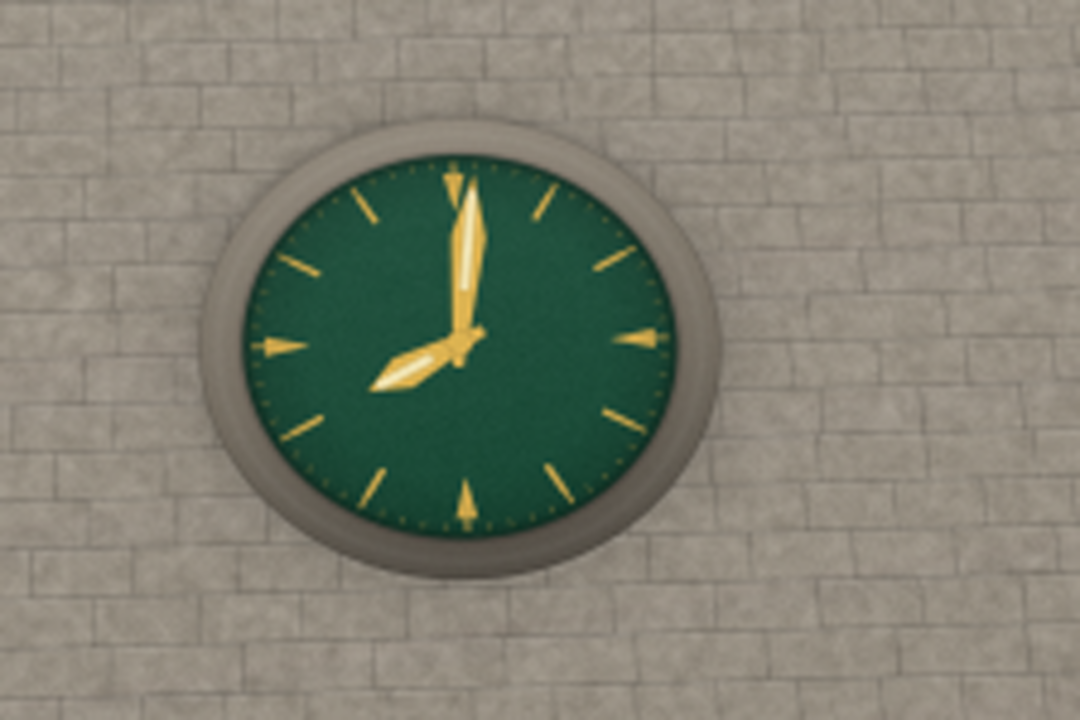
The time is h=8 m=1
